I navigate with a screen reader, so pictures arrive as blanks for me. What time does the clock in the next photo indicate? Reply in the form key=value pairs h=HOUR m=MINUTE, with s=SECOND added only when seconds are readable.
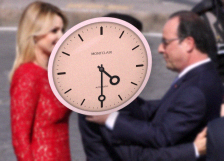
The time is h=4 m=30
